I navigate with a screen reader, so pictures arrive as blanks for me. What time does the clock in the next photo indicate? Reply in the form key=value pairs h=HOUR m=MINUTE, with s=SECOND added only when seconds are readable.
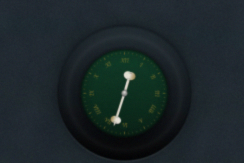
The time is h=12 m=33
